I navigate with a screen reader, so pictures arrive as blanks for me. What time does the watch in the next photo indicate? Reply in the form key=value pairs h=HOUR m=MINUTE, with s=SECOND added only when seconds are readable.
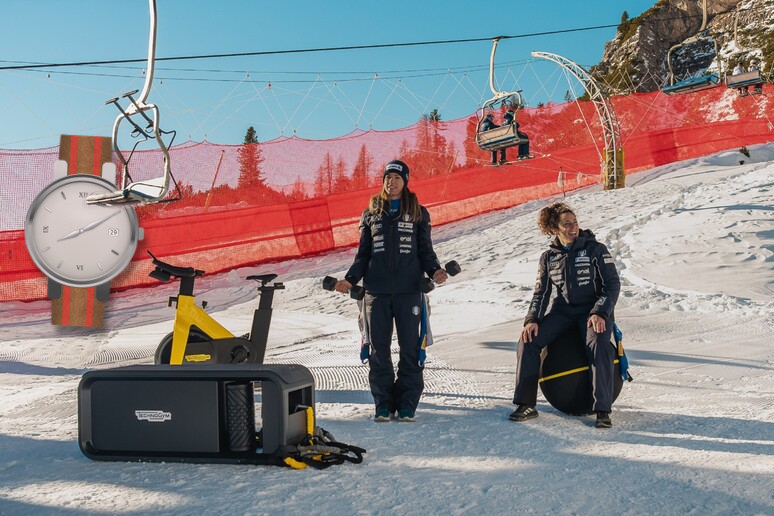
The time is h=8 m=10
